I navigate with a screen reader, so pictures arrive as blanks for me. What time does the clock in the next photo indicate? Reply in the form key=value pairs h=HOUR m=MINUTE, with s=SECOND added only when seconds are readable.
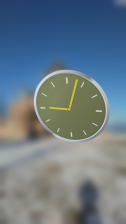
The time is h=9 m=3
